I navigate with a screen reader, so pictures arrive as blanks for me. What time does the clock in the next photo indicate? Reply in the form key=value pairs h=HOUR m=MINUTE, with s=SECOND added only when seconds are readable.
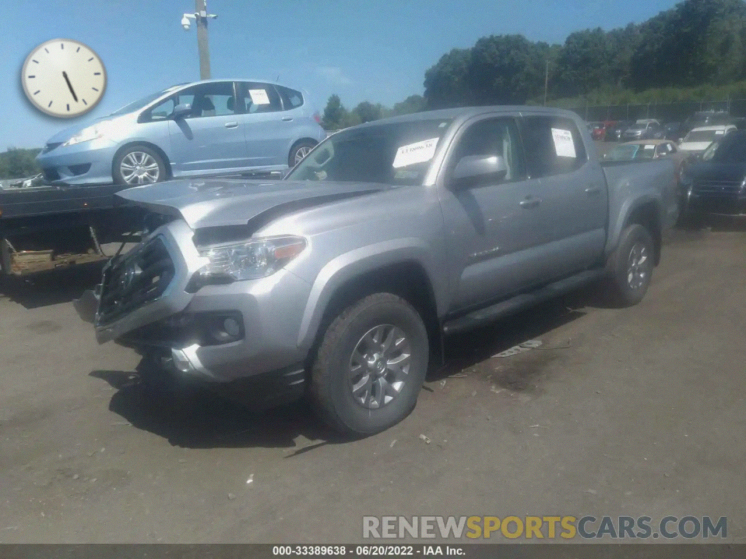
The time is h=5 m=27
